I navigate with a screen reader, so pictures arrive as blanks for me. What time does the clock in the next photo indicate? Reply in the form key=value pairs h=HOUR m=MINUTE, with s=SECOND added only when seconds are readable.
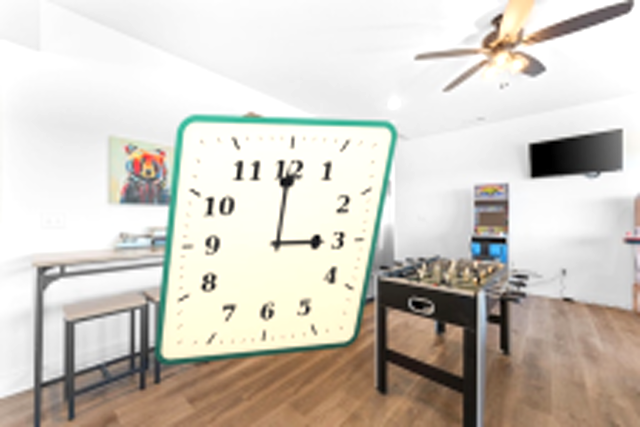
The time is h=3 m=0
